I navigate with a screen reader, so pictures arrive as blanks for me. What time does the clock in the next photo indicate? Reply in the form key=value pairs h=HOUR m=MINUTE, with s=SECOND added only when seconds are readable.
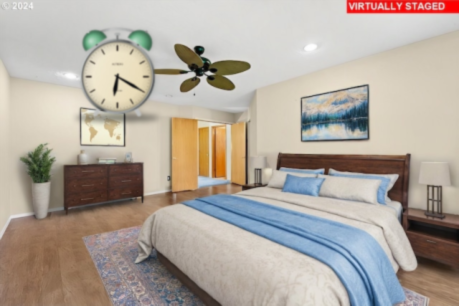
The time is h=6 m=20
